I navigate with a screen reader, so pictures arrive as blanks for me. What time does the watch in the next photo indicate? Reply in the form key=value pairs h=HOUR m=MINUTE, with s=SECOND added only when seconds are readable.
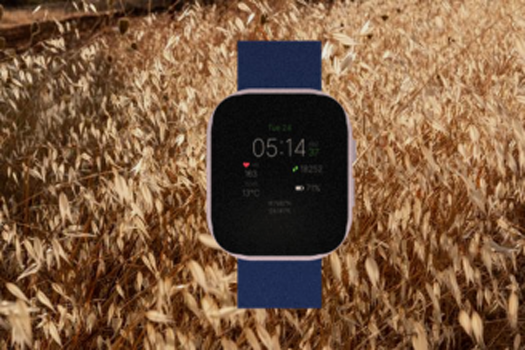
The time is h=5 m=14
